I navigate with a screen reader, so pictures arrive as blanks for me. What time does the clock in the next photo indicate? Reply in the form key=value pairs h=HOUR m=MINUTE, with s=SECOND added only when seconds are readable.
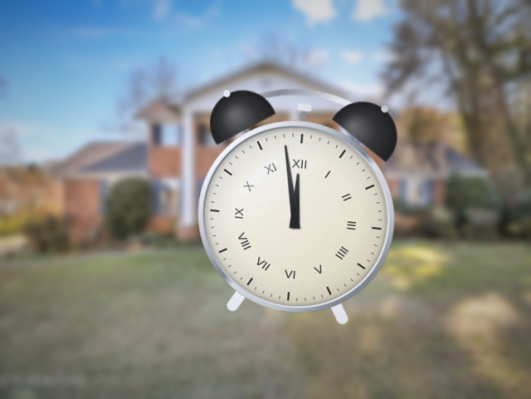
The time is h=11 m=58
